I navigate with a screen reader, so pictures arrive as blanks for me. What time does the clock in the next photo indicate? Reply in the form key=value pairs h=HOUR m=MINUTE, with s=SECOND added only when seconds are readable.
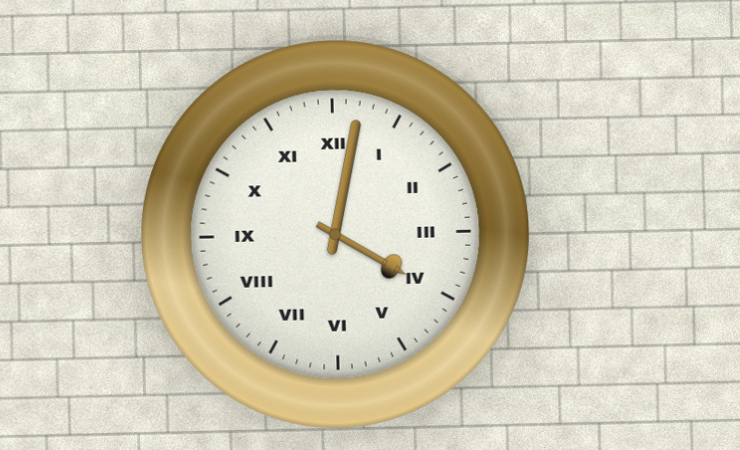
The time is h=4 m=2
